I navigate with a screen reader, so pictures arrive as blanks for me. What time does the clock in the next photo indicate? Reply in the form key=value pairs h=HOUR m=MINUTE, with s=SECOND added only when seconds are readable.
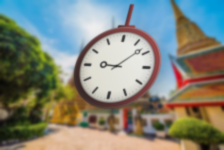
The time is h=9 m=8
